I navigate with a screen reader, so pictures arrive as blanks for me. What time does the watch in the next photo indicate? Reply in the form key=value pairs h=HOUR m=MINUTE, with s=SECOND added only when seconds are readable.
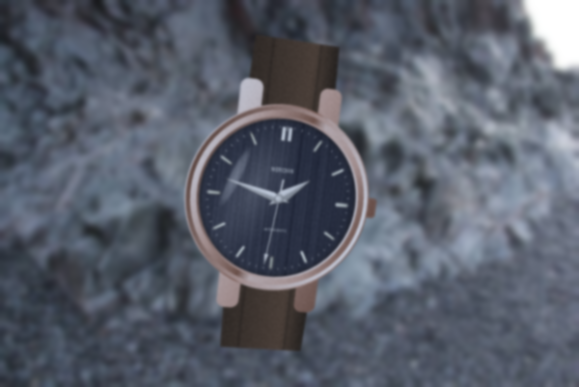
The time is h=1 m=47 s=31
